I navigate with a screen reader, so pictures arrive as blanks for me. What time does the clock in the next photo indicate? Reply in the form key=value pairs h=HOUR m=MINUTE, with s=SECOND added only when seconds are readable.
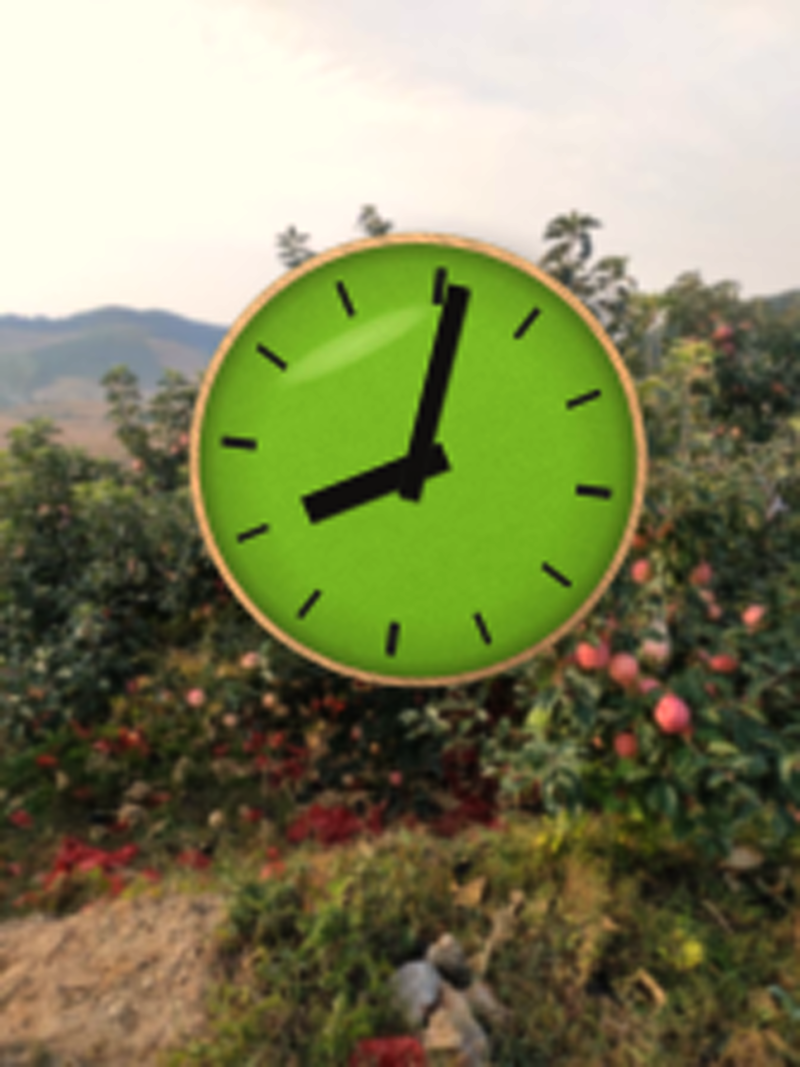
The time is h=8 m=1
